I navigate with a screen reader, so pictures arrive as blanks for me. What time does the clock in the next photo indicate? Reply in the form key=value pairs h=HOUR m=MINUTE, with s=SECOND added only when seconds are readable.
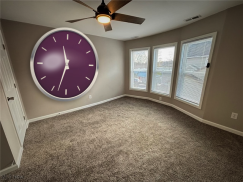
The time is h=11 m=33
